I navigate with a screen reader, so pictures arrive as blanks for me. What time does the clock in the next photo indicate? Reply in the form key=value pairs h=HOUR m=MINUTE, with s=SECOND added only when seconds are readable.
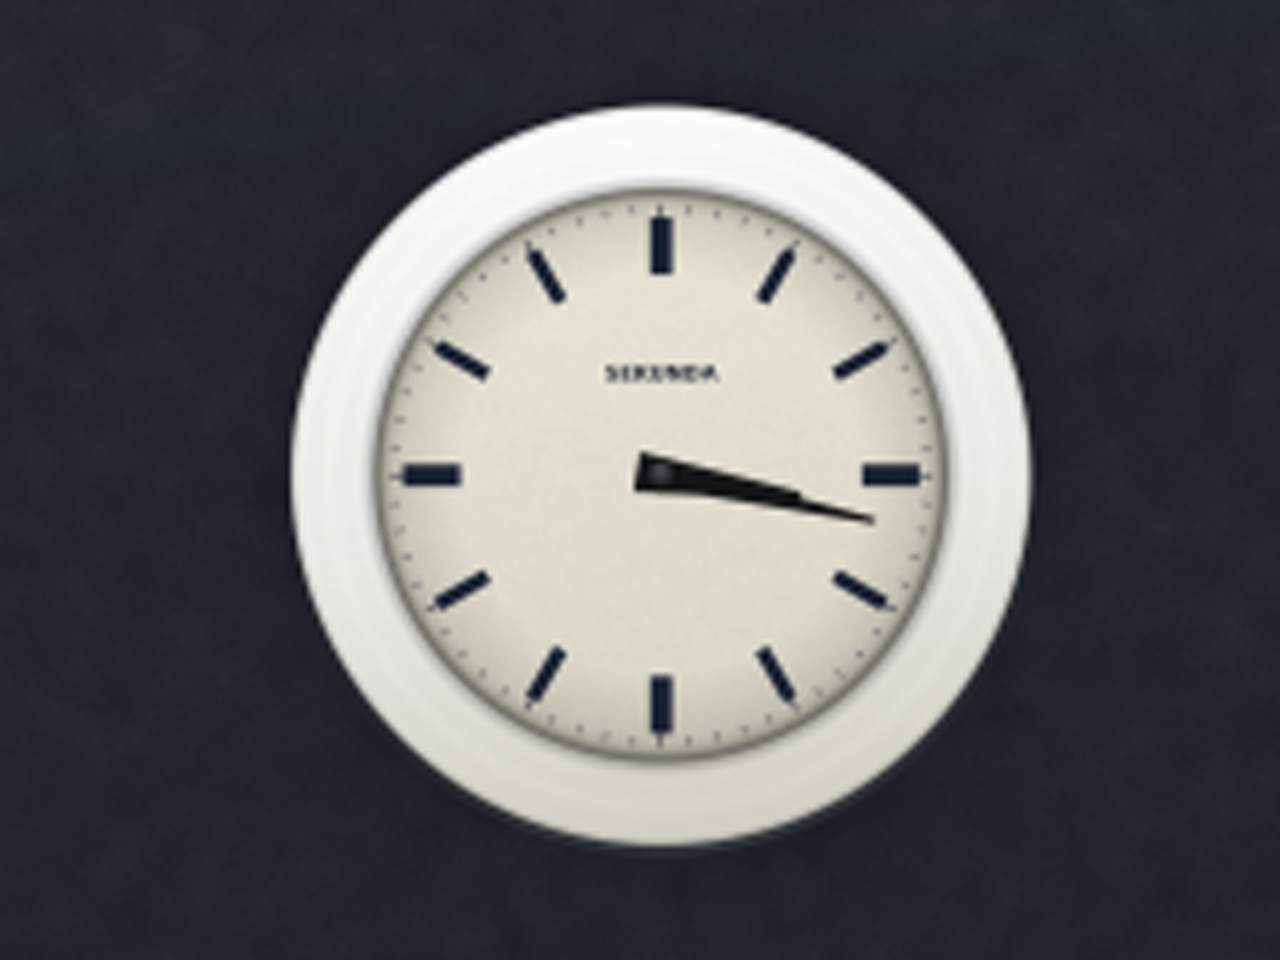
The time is h=3 m=17
